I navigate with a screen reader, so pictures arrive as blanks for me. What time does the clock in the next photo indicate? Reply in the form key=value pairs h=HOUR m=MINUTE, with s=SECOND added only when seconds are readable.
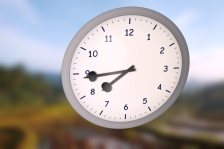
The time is h=7 m=44
